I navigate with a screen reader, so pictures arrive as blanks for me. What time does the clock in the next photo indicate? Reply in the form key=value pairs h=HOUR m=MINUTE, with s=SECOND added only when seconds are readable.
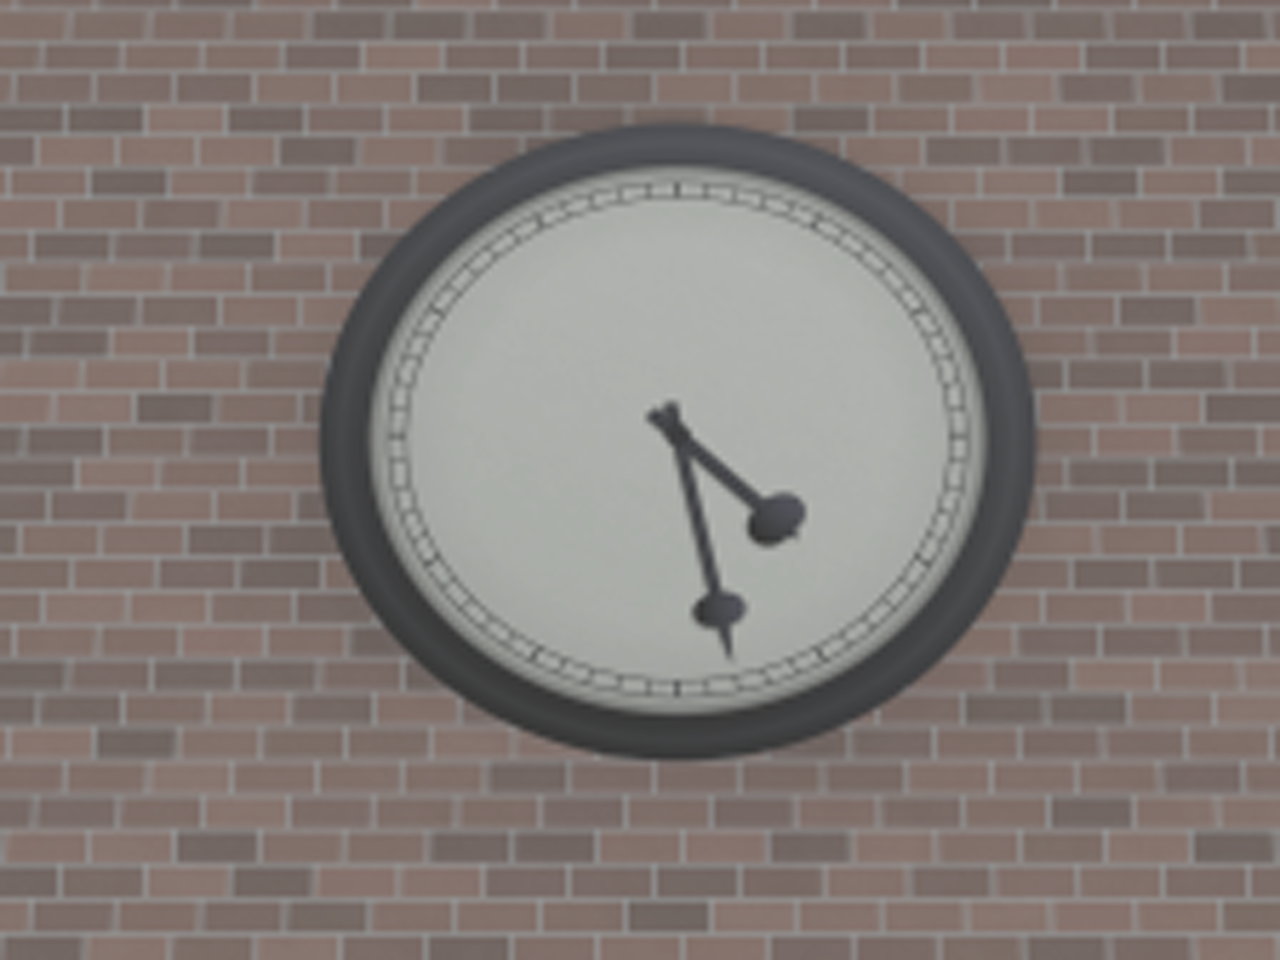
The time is h=4 m=28
